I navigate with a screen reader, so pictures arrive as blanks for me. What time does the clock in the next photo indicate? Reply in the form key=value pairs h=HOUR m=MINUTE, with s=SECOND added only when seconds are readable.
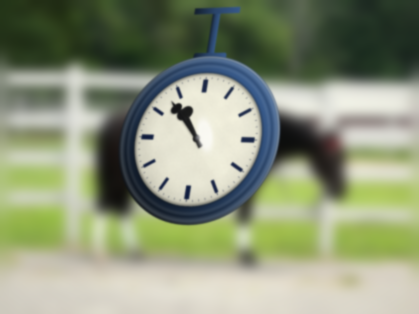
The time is h=10 m=53
